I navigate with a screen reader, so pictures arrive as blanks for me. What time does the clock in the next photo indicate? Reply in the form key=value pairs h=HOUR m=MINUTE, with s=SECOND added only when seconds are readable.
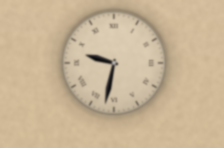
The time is h=9 m=32
